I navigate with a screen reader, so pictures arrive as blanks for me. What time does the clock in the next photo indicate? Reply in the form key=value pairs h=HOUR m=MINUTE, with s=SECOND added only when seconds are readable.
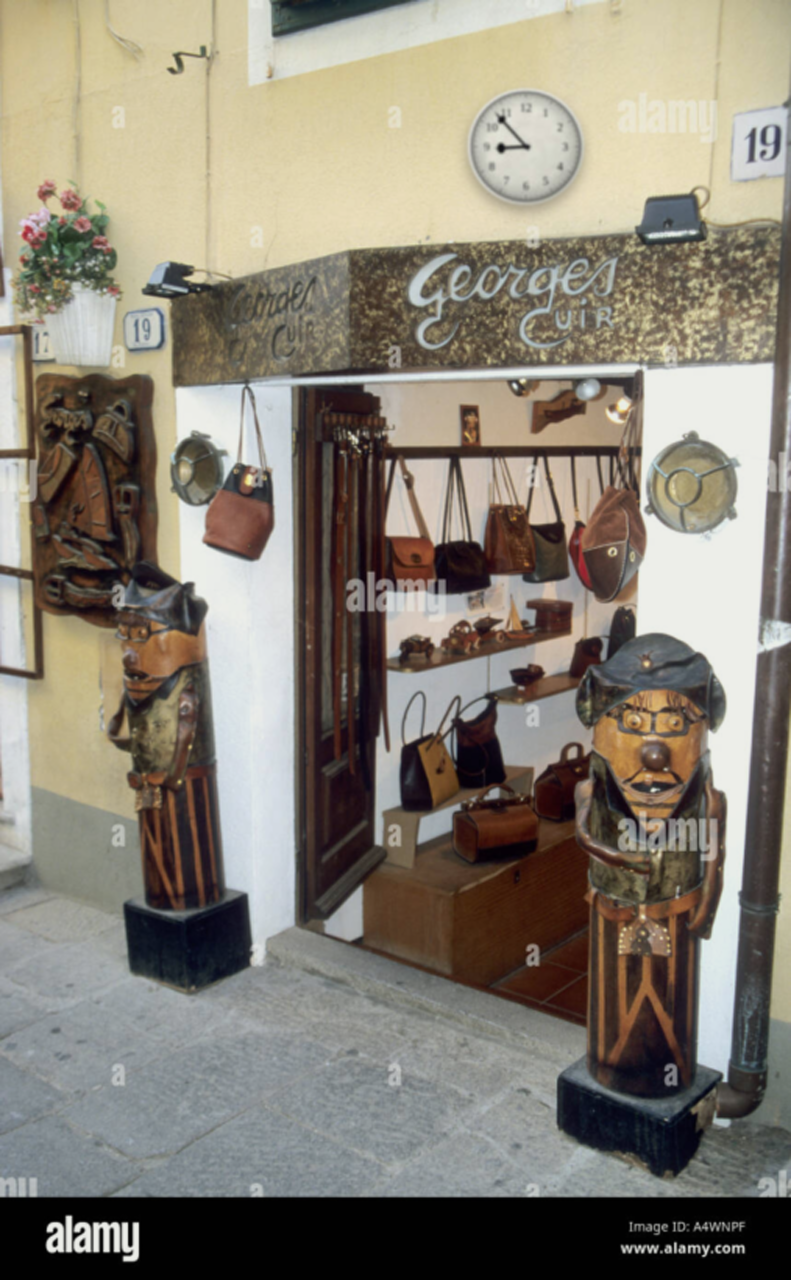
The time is h=8 m=53
